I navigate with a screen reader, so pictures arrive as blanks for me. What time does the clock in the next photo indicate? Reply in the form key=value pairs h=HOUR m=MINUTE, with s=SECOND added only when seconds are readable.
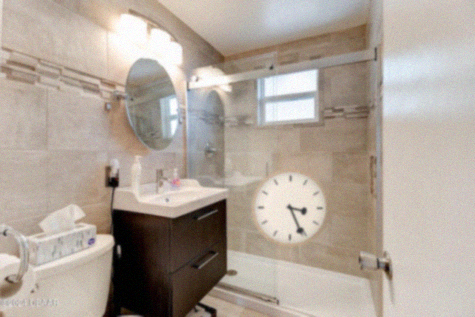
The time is h=3 m=26
